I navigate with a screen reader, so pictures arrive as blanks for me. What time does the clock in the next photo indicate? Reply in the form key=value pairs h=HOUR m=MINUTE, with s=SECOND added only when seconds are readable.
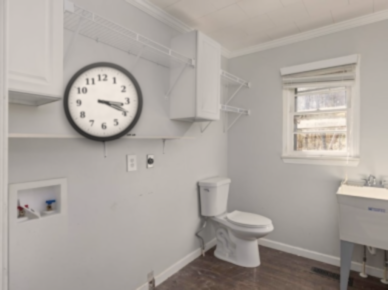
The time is h=3 m=19
